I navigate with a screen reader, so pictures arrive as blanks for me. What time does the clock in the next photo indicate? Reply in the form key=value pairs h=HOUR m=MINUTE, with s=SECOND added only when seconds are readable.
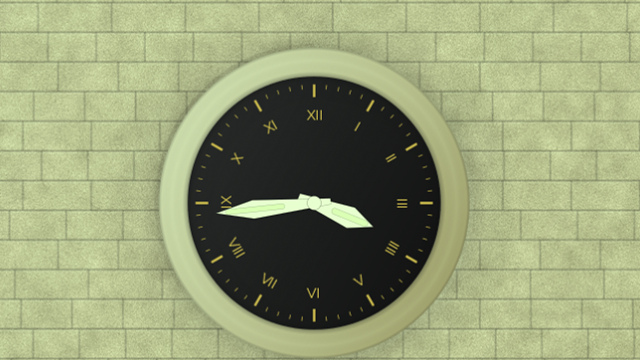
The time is h=3 m=44
